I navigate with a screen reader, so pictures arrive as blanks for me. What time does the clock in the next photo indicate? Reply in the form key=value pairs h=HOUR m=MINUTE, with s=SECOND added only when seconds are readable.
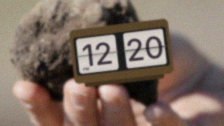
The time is h=12 m=20
